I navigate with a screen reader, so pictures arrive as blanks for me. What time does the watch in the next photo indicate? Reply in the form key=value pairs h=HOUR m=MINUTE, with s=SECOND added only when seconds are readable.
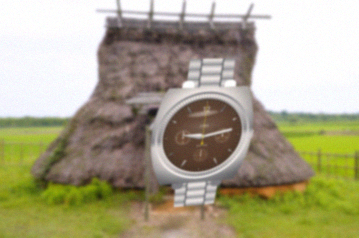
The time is h=9 m=13
